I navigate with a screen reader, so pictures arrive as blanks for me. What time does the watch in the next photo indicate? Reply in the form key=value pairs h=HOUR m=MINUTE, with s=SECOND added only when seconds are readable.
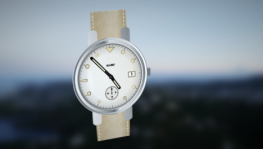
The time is h=4 m=53
